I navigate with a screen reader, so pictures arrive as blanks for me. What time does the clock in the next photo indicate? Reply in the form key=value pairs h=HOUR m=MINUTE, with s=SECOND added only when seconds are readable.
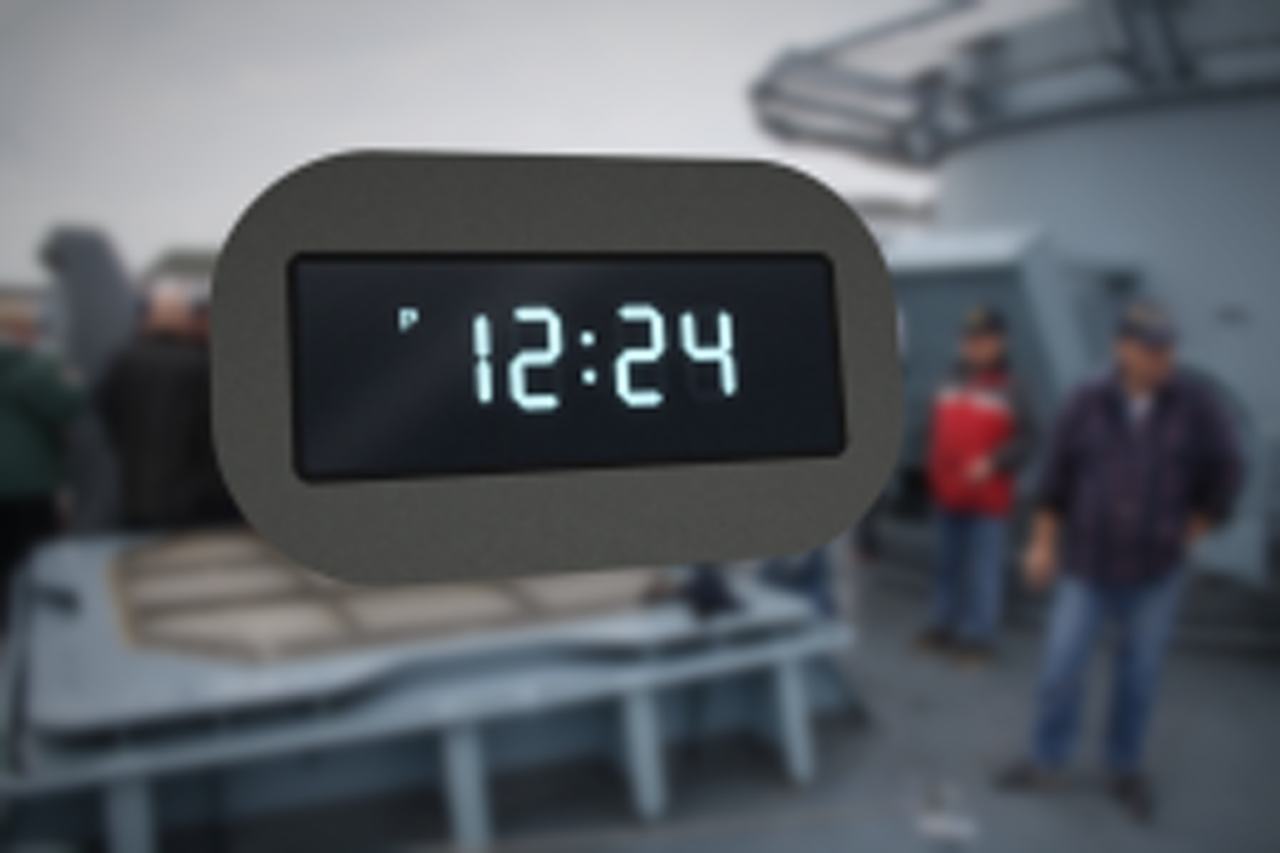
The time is h=12 m=24
